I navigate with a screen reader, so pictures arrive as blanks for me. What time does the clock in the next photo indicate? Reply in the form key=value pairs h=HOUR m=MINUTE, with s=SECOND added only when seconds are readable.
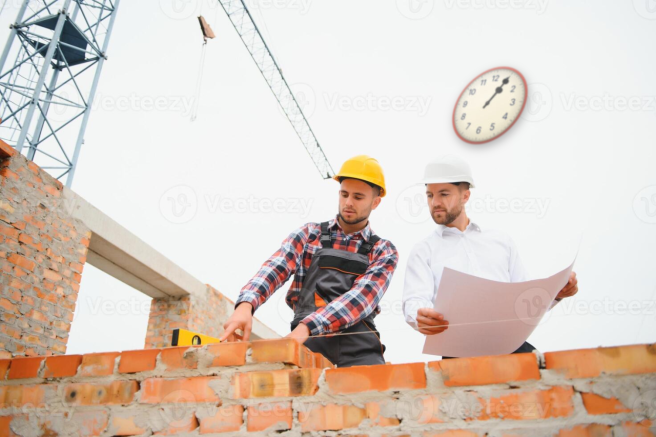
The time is h=1 m=5
